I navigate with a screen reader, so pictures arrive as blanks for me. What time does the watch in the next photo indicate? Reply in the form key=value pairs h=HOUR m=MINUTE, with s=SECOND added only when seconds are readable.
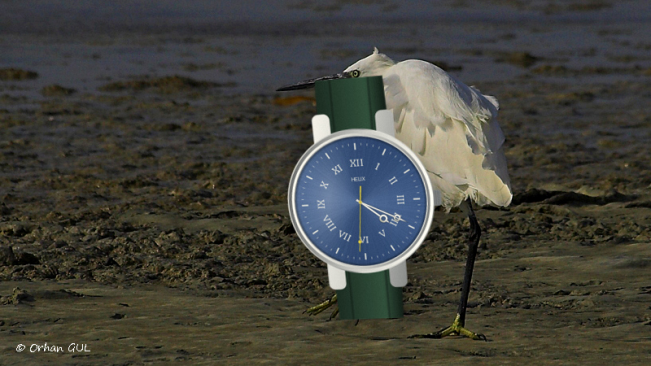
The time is h=4 m=19 s=31
